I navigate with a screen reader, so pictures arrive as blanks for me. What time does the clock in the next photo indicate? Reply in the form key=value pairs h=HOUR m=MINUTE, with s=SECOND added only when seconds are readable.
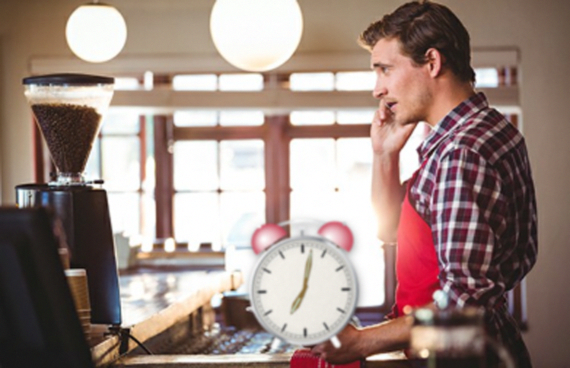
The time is h=7 m=2
